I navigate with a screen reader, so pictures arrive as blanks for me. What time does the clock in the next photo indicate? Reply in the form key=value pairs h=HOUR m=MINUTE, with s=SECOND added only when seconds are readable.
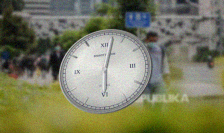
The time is h=6 m=2
